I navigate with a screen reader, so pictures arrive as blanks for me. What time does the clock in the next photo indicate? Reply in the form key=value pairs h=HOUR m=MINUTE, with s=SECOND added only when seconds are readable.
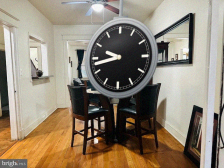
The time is h=9 m=43
